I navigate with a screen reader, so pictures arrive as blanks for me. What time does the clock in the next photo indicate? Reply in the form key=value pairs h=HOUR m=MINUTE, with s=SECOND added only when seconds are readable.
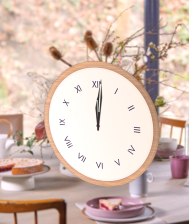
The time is h=12 m=1
